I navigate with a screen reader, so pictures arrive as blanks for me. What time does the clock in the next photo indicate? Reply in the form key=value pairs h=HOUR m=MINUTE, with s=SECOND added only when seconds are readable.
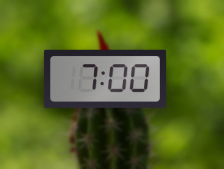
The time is h=7 m=0
